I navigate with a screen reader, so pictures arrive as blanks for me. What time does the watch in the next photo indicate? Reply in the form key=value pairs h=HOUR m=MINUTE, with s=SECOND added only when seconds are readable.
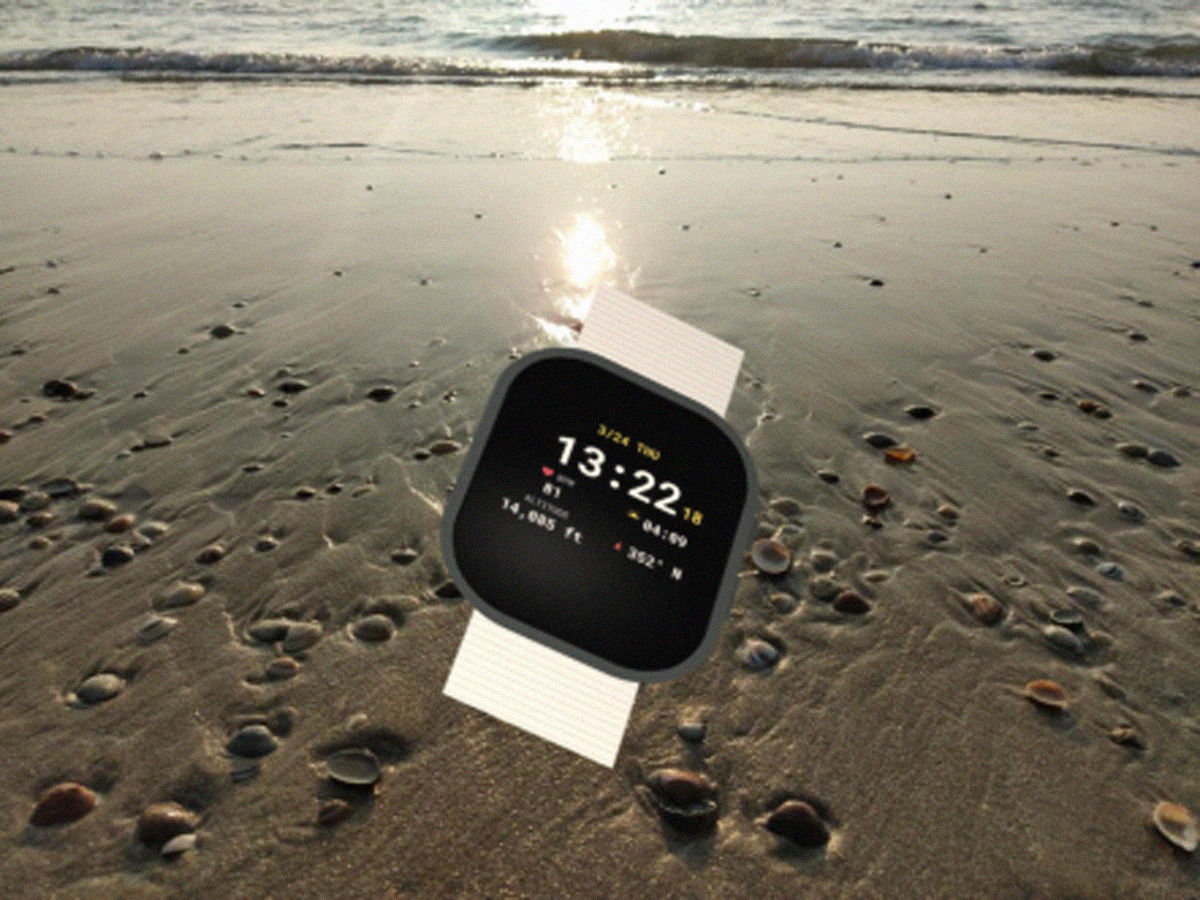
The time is h=13 m=22
